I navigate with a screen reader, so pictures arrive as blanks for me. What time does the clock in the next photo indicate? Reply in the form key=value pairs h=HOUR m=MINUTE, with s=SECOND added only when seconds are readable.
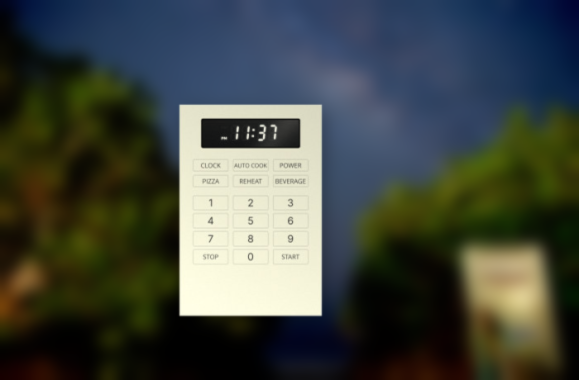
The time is h=11 m=37
